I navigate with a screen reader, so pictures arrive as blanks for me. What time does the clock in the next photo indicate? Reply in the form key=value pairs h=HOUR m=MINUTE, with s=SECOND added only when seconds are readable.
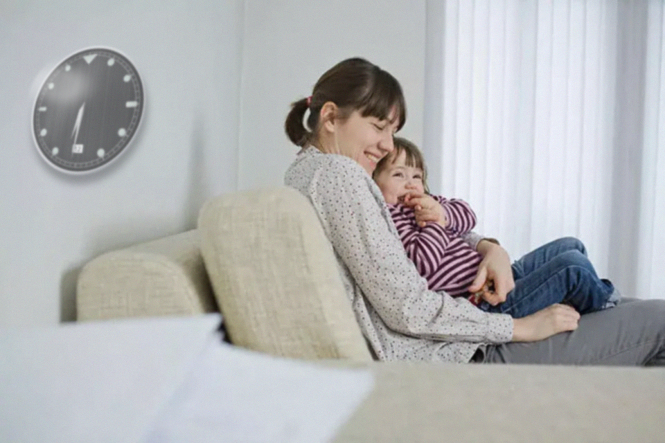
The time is h=6 m=31
